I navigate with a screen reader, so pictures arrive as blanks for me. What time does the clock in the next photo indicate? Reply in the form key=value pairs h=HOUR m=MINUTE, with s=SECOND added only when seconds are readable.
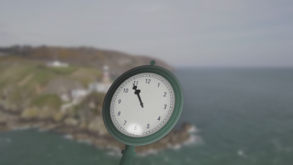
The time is h=10 m=54
